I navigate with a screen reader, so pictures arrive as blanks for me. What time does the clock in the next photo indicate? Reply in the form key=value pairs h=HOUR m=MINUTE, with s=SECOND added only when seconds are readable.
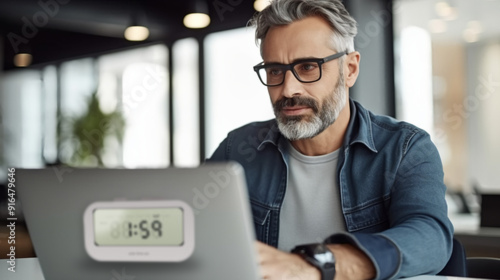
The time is h=1 m=59
